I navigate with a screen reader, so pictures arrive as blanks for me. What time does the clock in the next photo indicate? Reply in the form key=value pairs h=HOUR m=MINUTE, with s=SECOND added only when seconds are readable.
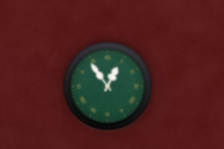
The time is h=12 m=54
